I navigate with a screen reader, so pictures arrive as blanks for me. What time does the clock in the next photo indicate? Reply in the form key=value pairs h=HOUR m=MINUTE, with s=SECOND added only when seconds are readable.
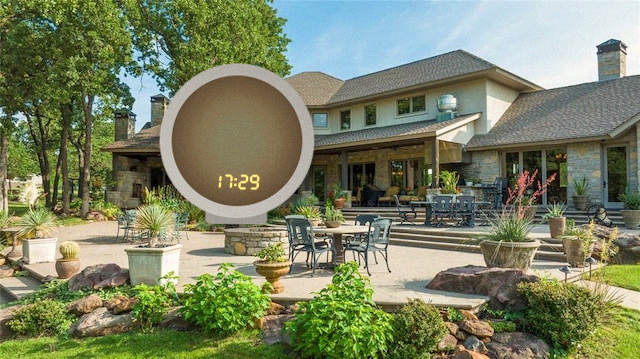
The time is h=17 m=29
